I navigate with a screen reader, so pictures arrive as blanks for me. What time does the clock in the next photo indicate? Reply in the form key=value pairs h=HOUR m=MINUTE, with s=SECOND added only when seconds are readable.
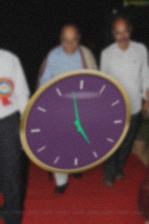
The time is h=4 m=58
